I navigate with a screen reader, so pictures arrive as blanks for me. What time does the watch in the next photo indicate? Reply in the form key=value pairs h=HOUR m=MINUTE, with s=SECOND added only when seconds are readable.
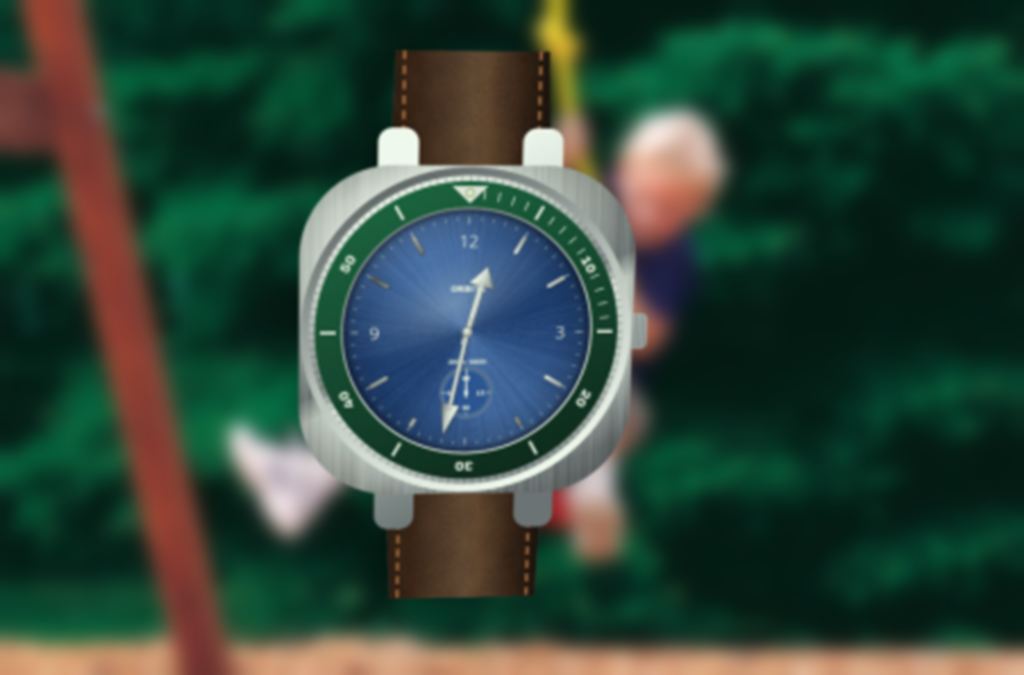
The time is h=12 m=32
